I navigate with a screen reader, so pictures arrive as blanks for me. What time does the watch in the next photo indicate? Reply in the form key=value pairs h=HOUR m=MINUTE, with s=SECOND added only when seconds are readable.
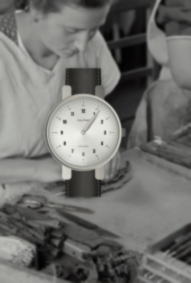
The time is h=1 m=6
